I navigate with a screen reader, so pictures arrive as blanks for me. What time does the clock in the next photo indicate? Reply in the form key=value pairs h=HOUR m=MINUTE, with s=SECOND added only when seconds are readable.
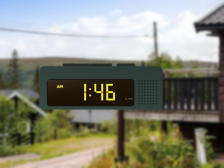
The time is h=1 m=46
